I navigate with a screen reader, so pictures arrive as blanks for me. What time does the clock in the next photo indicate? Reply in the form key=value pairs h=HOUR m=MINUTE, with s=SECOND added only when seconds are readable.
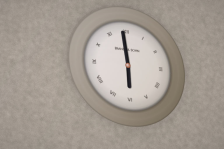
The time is h=5 m=59
